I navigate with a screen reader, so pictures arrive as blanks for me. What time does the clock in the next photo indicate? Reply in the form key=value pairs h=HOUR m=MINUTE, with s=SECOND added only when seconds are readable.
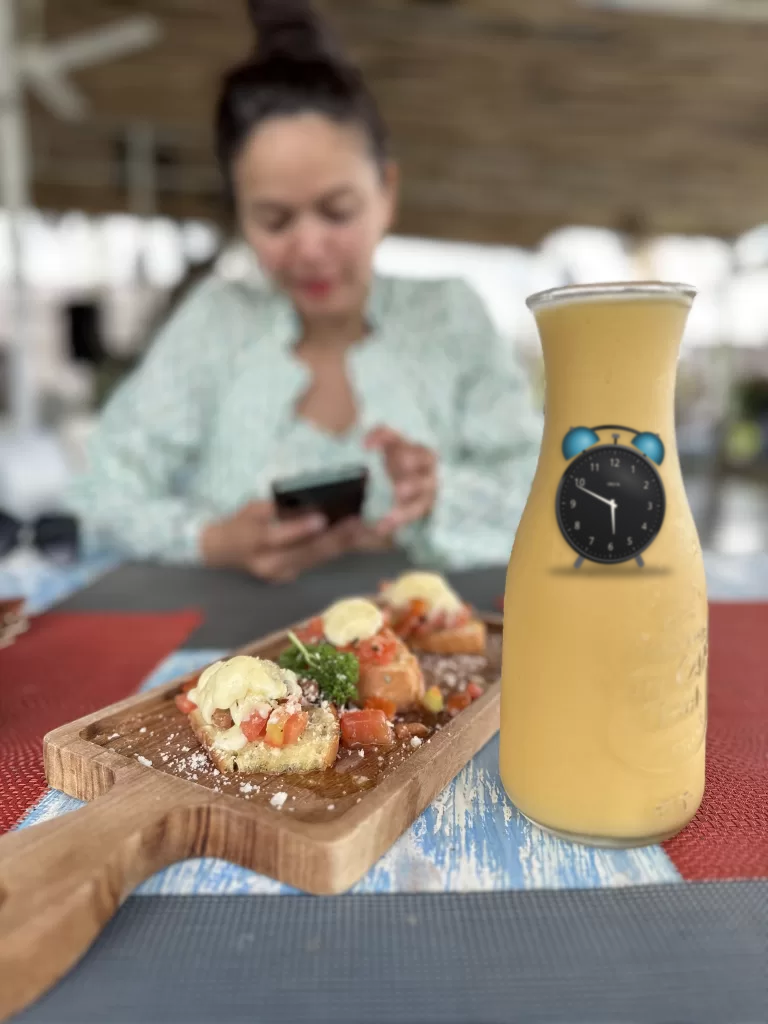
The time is h=5 m=49
